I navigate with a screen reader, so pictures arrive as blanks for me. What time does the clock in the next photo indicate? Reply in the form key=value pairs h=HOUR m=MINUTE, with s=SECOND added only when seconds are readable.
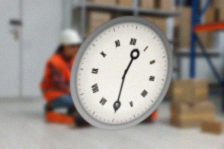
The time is h=12 m=30
